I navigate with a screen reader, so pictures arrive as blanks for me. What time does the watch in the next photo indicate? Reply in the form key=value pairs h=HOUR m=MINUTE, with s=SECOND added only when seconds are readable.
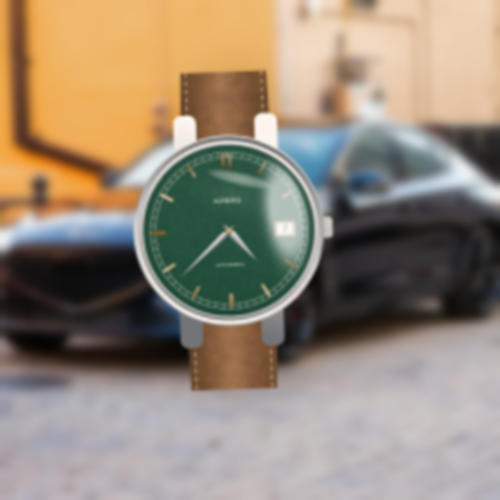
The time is h=4 m=38
